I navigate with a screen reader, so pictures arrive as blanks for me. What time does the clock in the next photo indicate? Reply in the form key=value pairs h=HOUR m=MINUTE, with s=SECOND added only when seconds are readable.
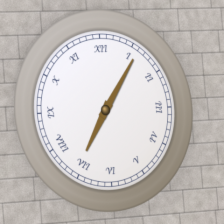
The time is h=7 m=6
